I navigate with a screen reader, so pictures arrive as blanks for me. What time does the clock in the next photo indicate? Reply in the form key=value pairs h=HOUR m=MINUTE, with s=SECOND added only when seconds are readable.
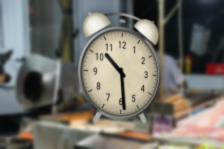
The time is h=10 m=29
